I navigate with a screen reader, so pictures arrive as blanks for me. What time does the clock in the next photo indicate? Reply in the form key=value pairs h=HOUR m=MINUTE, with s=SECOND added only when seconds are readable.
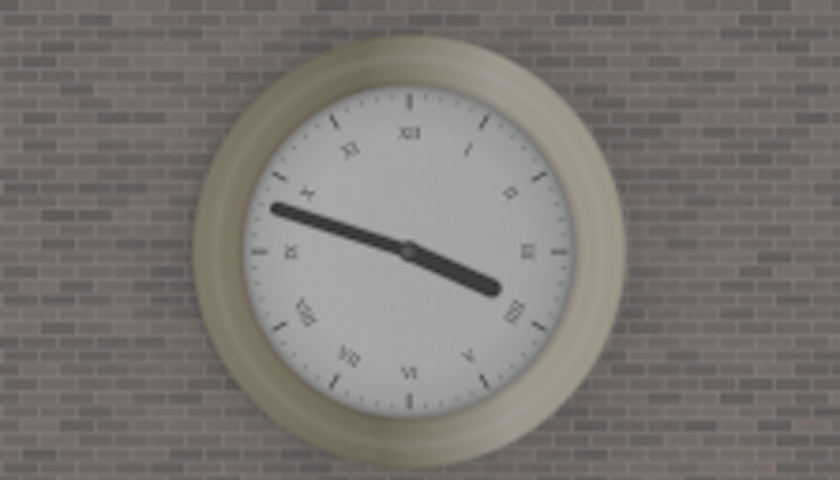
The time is h=3 m=48
